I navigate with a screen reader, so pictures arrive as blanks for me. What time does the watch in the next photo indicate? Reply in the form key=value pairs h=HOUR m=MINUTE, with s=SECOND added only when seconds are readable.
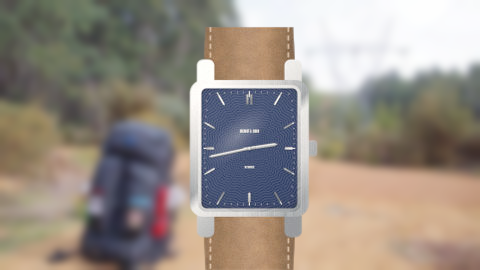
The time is h=2 m=43
